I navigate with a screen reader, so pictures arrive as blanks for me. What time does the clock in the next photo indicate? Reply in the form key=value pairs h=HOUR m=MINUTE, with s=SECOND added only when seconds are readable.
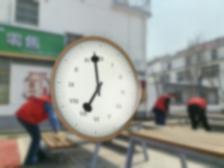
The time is h=6 m=58
